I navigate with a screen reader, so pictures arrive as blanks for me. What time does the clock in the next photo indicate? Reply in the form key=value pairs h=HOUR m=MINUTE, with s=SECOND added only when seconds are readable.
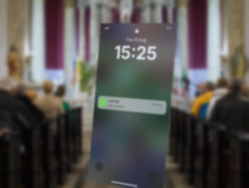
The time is h=15 m=25
